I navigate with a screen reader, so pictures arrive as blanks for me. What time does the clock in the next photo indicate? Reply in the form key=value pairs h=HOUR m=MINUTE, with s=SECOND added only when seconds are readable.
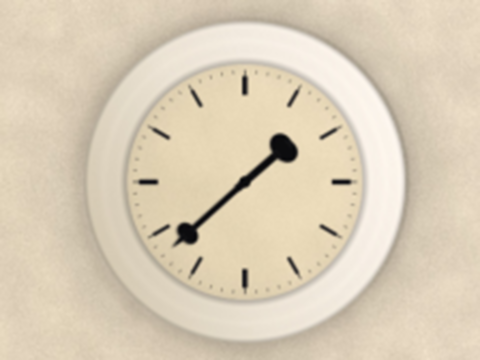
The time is h=1 m=38
